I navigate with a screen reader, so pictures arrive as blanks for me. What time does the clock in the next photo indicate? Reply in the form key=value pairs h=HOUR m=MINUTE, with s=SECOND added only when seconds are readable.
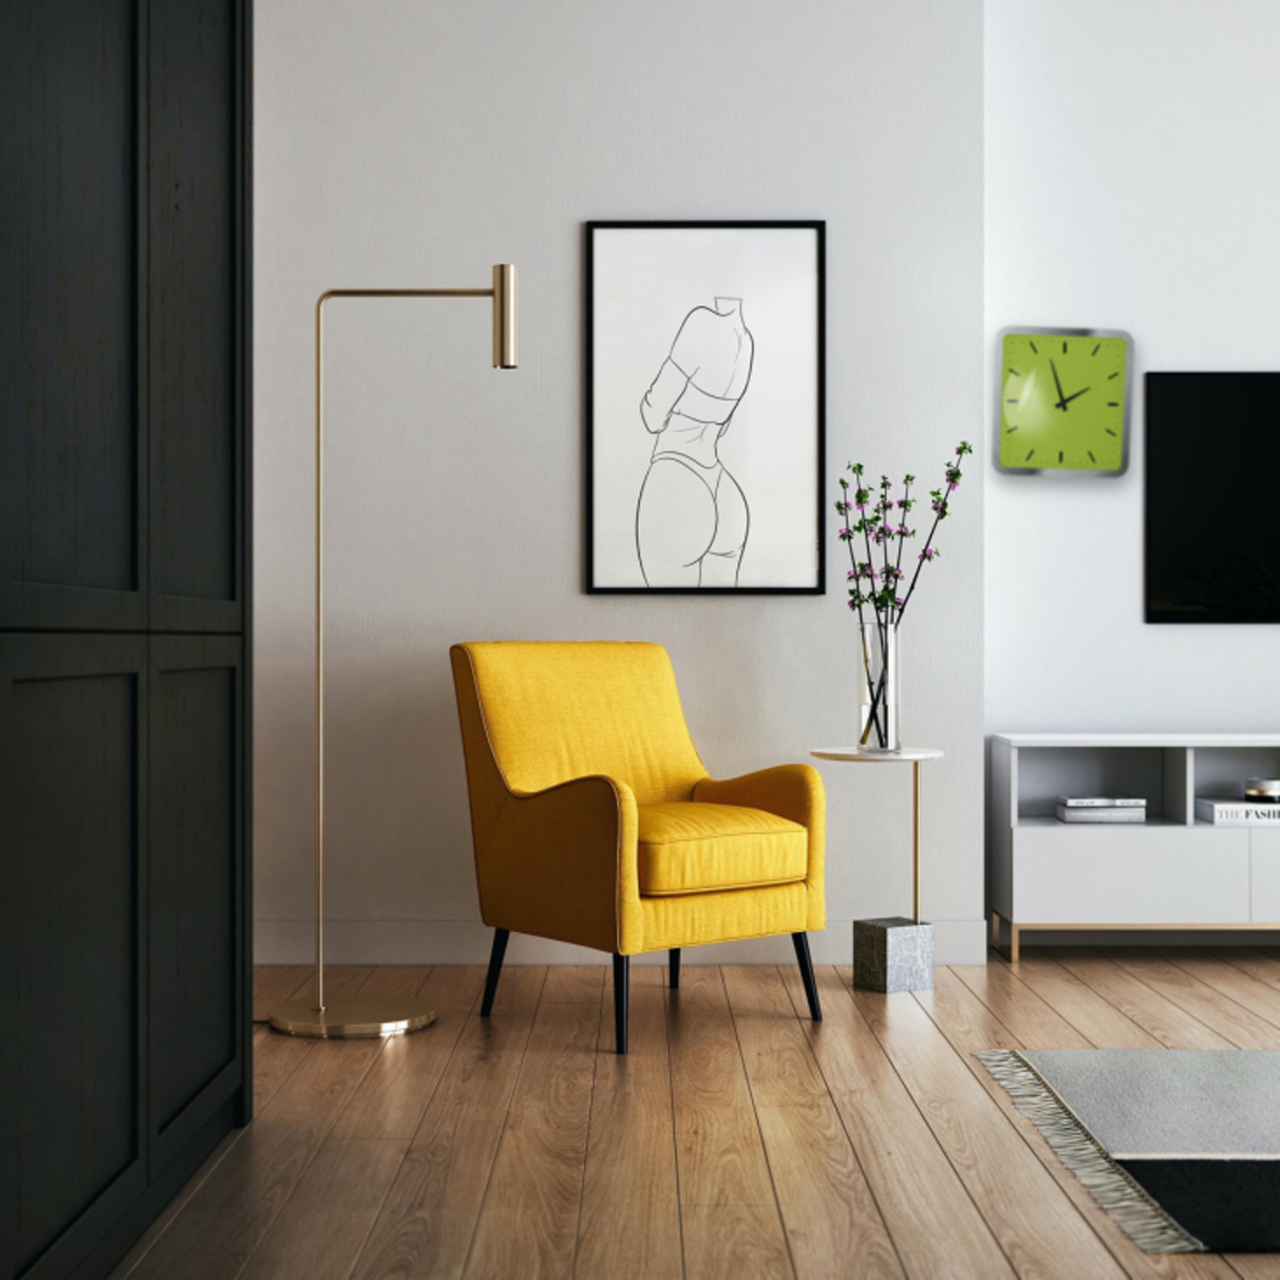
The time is h=1 m=57
